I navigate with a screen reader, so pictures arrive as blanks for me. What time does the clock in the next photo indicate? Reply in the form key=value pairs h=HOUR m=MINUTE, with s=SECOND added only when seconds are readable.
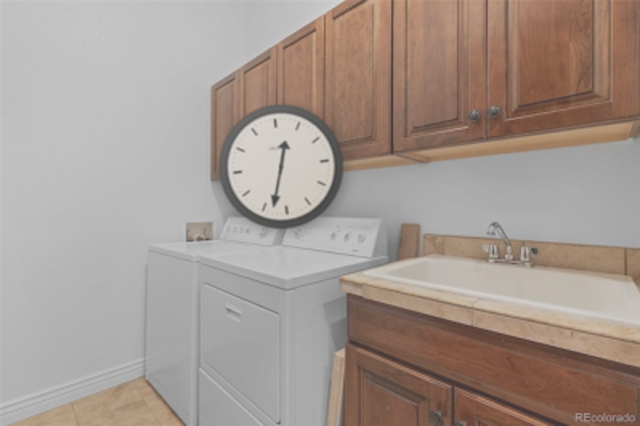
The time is h=12 m=33
